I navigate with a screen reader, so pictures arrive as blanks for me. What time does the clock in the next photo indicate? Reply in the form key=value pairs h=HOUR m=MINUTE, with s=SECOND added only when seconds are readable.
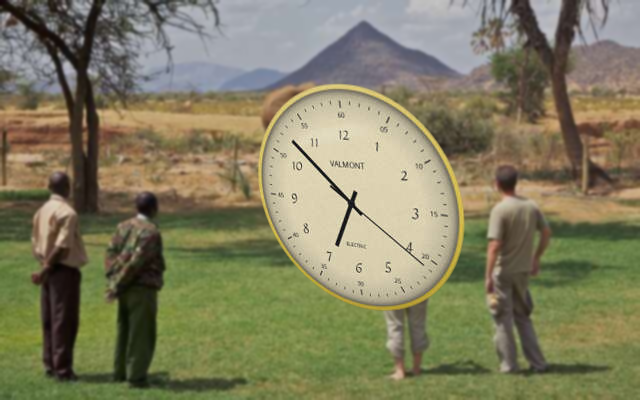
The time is h=6 m=52 s=21
